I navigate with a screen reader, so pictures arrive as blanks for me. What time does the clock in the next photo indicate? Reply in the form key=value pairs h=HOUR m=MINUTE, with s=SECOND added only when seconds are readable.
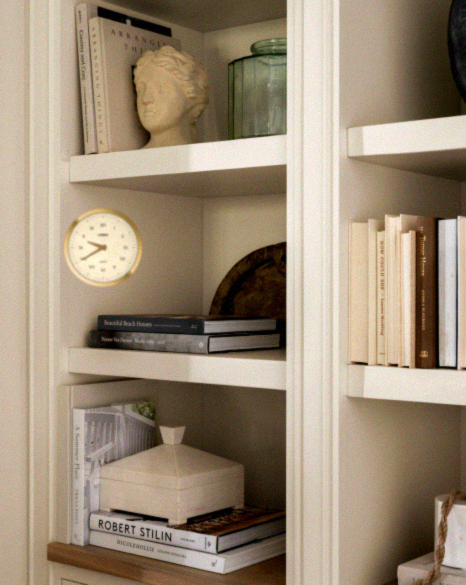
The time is h=9 m=40
